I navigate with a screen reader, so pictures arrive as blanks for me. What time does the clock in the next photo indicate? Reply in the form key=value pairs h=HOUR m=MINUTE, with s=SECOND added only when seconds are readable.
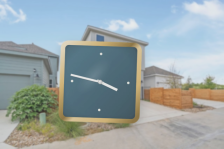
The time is h=3 m=47
